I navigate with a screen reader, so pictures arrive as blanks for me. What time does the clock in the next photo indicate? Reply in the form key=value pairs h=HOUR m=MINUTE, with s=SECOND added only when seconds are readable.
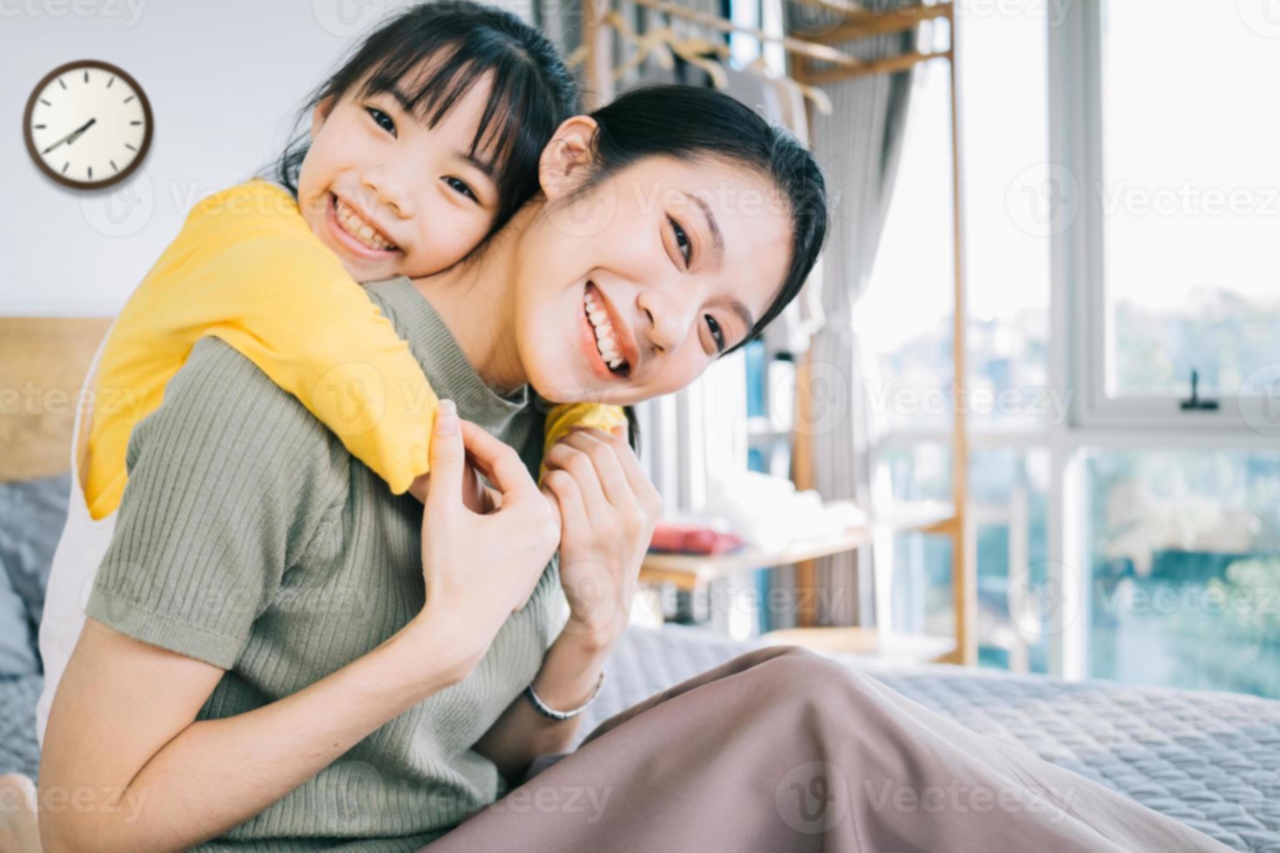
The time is h=7 m=40
